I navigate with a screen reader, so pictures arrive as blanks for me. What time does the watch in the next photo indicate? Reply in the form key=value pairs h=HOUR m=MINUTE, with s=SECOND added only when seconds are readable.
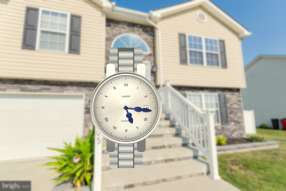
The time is h=5 m=16
